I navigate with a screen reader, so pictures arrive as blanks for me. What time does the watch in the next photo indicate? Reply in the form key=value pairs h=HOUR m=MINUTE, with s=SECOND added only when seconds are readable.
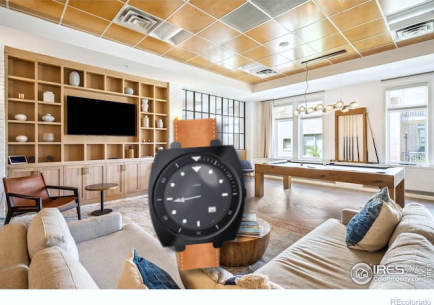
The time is h=8 m=44
